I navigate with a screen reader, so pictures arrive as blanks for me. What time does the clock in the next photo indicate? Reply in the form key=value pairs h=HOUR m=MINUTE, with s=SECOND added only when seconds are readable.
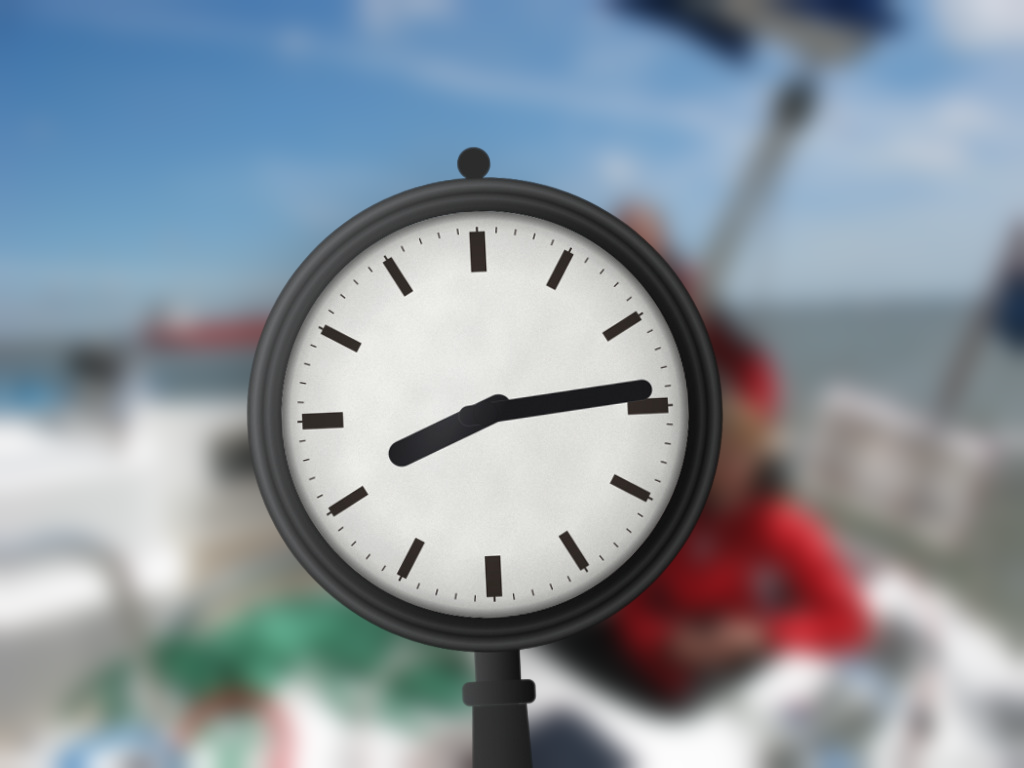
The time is h=8 m=14
